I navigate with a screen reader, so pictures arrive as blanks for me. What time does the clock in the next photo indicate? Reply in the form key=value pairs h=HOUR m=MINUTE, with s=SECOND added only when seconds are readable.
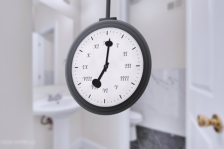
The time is h=7 m=1
